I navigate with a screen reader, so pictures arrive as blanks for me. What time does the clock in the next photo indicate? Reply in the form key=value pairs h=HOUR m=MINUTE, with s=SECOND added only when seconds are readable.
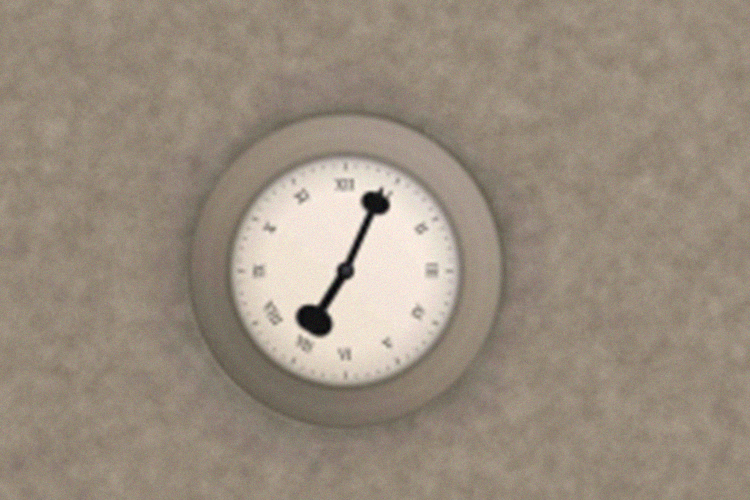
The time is h=7 m=4
